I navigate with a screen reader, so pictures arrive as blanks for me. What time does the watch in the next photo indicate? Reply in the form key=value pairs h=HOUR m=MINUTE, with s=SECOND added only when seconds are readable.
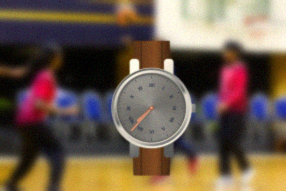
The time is h=7 m=37
